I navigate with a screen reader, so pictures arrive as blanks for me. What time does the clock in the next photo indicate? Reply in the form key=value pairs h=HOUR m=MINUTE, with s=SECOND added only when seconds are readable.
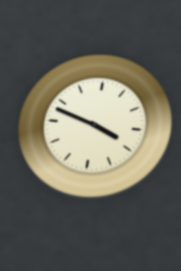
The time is h=3 m=48
